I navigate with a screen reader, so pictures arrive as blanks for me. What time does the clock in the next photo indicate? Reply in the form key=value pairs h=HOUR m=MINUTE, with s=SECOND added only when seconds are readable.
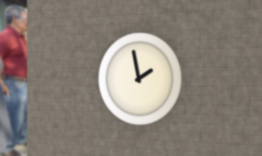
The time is h=1 m=58
